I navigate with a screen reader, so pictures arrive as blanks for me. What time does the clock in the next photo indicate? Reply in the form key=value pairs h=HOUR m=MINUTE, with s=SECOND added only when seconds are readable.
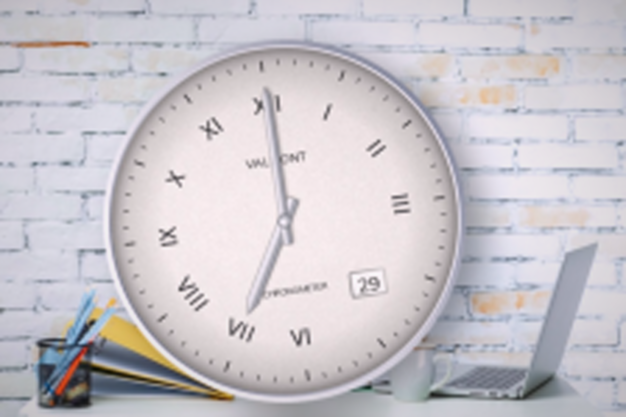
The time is h=7 m=0
